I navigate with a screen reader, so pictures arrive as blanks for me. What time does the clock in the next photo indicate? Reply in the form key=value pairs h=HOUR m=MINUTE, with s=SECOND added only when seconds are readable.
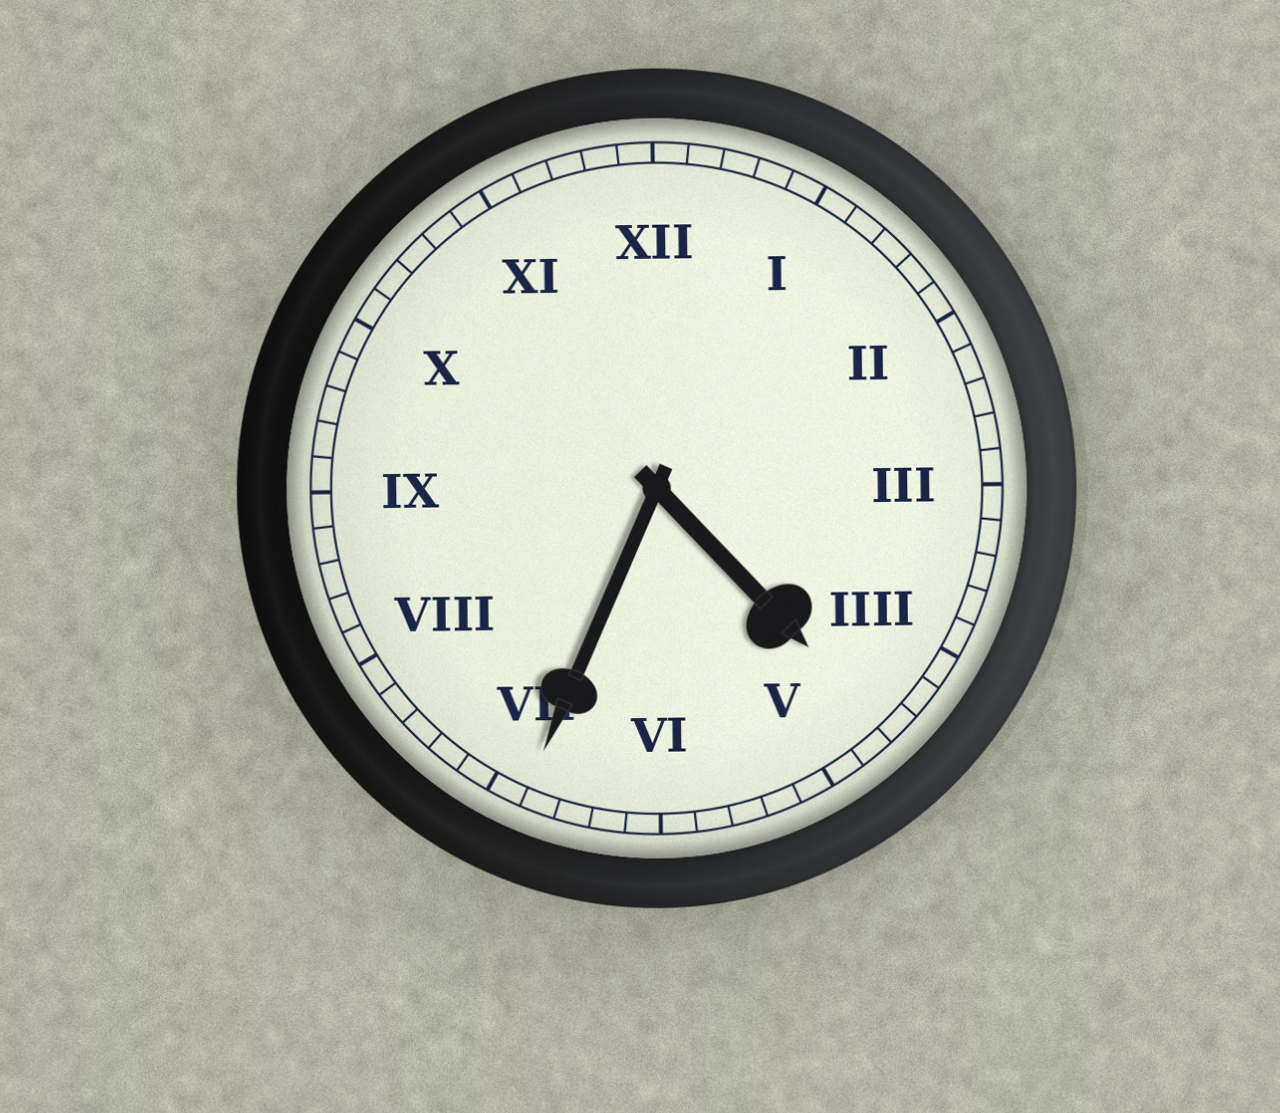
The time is h=4 m=34
